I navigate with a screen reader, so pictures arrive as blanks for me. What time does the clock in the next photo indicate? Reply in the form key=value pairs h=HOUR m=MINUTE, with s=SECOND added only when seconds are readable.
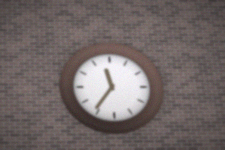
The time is h=11 m=36
